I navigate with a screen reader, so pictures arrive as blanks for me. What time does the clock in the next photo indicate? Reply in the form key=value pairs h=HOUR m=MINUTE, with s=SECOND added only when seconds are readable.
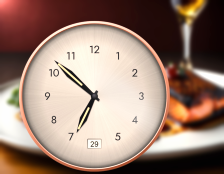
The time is h=6 m=52
